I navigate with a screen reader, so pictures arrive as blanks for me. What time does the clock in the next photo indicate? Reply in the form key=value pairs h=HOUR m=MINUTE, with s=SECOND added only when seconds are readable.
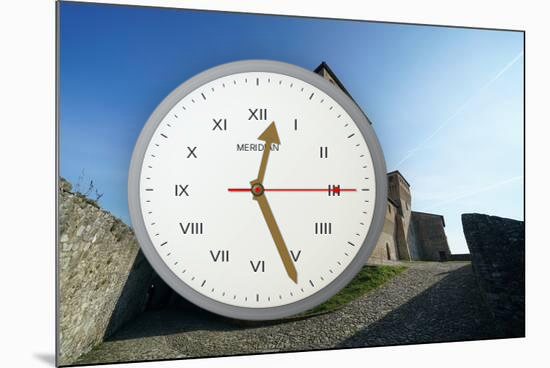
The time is h=12 m=26 s=15
